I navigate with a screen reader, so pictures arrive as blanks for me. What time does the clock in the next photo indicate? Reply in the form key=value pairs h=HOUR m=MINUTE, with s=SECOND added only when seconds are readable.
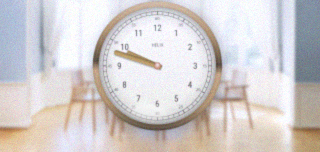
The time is h=9 m=48
